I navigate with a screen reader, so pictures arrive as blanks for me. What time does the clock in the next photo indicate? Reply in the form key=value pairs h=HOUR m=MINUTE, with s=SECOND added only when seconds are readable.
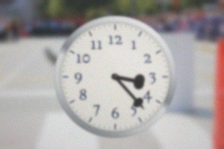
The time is h=3 m=23
